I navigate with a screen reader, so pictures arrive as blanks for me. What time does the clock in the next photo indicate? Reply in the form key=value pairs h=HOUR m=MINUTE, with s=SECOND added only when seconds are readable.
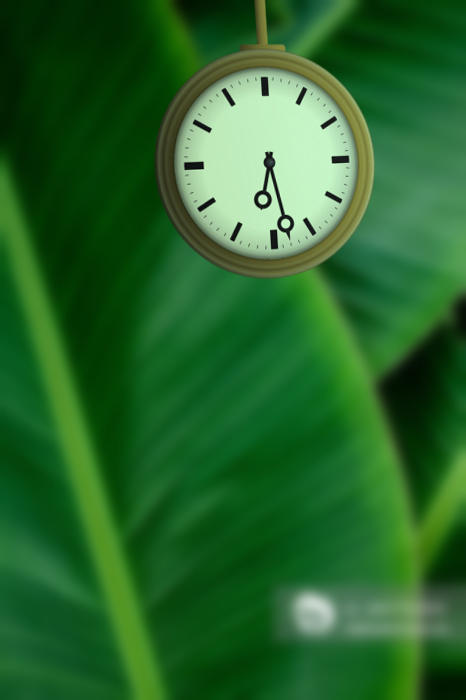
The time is h=6 m=28
